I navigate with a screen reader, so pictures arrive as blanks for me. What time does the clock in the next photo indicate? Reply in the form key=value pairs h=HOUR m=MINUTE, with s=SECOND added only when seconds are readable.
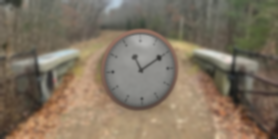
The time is h=11 m=10
